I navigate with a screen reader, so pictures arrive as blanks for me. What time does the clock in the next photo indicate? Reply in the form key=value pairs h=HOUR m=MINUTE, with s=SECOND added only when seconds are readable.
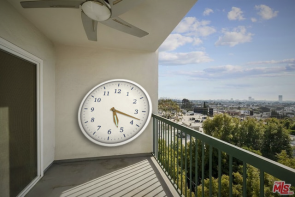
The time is h=5 m=18
